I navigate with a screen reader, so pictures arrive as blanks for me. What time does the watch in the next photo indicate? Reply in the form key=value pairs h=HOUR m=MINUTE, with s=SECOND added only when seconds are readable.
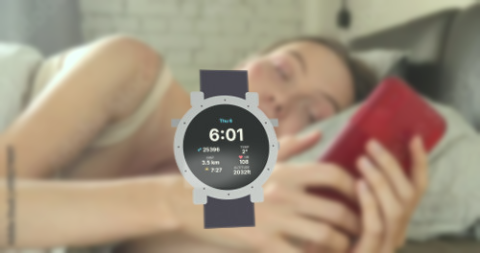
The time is h=6 m=1
